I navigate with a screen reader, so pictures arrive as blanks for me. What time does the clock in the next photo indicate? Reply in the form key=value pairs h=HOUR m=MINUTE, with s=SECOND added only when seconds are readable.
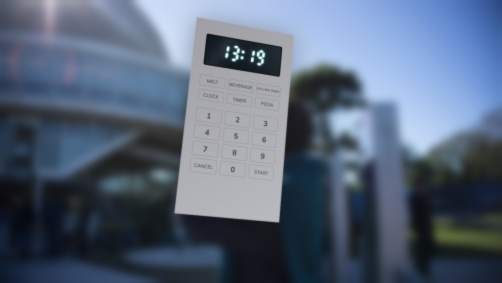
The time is h=13 m=19
